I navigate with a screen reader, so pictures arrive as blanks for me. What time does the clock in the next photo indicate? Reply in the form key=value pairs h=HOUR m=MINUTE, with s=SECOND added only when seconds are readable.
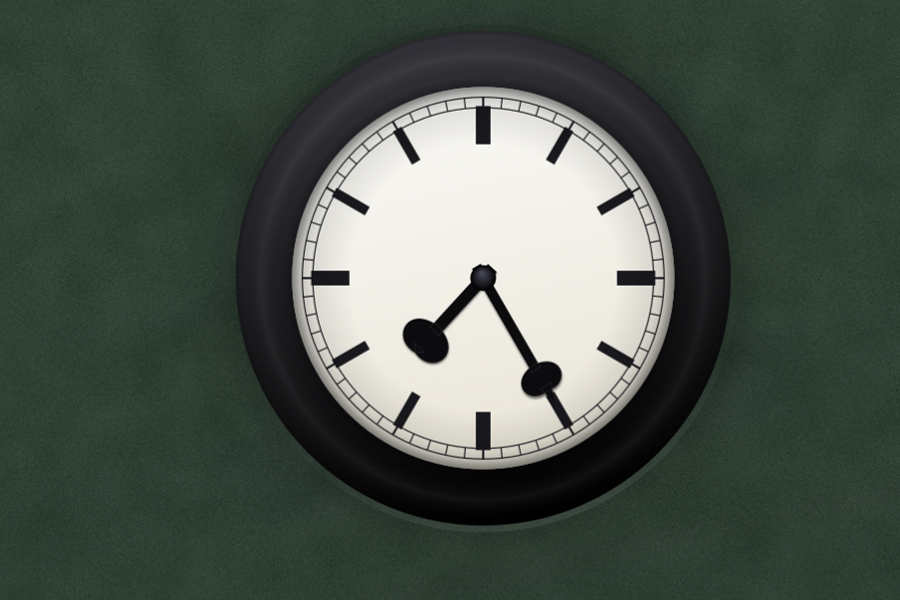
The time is h=7 m=25
